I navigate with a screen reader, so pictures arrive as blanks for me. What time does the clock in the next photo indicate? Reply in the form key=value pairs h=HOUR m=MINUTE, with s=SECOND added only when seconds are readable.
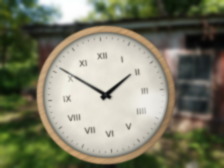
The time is h=1 m=51
